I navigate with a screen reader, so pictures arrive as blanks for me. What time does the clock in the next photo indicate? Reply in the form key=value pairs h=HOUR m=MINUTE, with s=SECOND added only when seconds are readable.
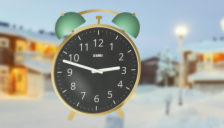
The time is h=2 m=48
